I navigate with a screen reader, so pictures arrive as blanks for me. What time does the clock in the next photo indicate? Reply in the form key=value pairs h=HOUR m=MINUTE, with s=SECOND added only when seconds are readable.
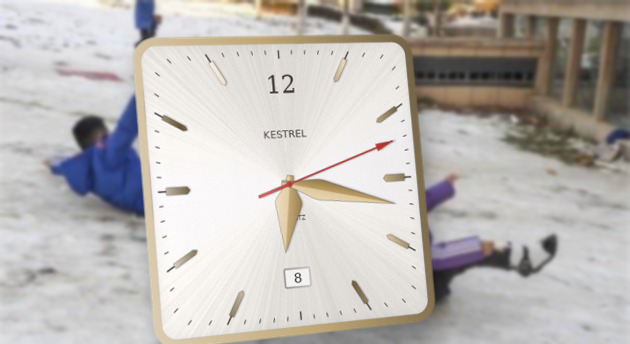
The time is h=6 m=17 s=12
